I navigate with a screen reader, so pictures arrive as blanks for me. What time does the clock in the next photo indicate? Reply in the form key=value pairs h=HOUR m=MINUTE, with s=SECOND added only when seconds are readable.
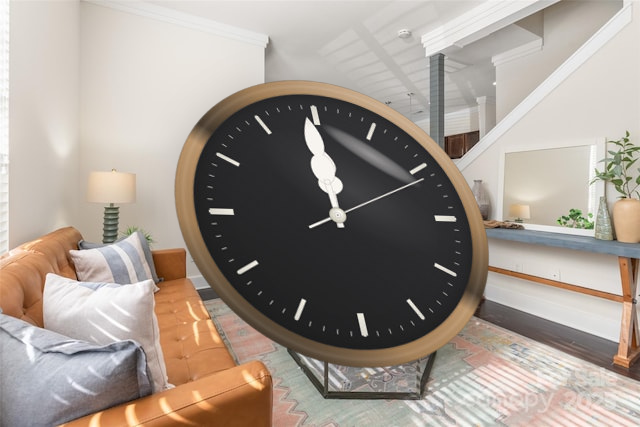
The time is h=11 m=59 s=11
